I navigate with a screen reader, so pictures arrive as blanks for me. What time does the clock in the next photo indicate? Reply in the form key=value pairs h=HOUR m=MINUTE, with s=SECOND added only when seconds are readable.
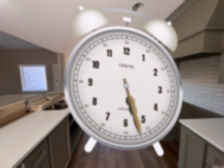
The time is h=5 m=27
